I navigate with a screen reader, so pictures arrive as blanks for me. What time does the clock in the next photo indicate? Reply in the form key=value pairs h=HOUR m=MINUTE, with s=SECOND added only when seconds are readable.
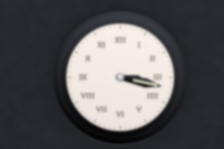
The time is h=3 m=17
